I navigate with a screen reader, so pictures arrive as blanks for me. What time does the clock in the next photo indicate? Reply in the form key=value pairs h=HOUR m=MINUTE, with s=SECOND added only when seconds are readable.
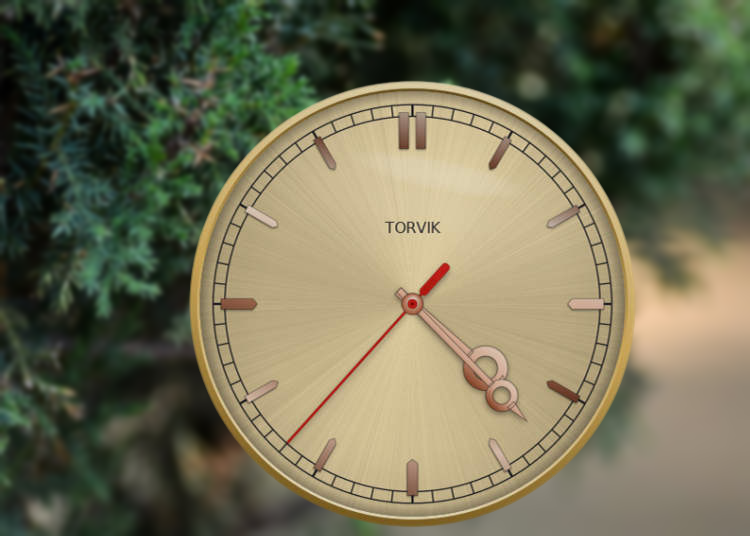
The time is h=4 m=22 s=37
